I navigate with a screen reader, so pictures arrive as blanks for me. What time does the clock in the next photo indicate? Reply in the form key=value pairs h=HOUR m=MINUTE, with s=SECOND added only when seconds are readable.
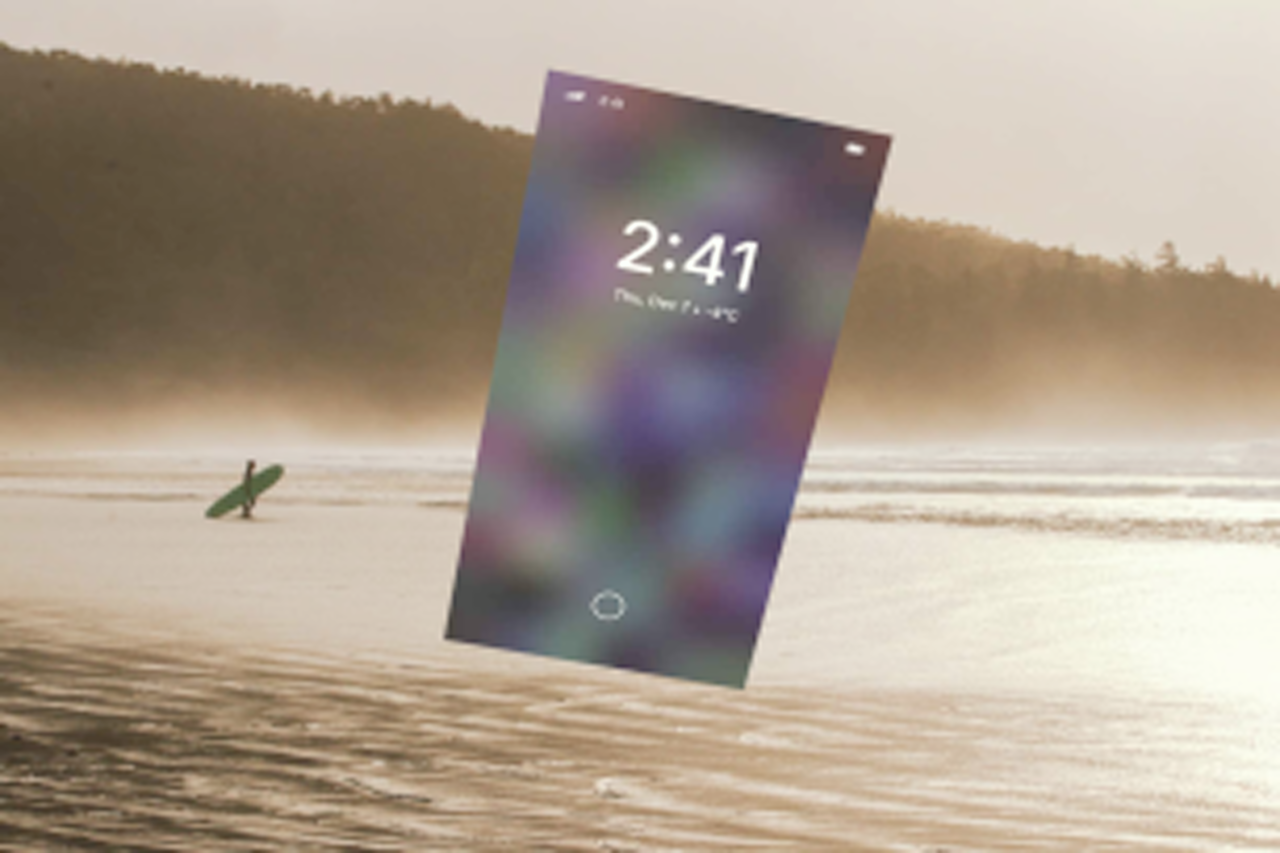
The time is h=2 m=41
